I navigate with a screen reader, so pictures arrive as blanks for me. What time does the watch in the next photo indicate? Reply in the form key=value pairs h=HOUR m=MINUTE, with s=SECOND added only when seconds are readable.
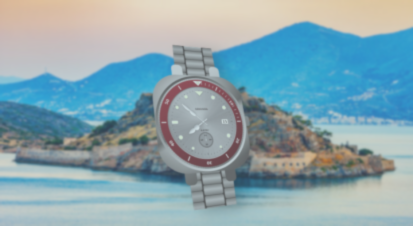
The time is h=7 m=52
